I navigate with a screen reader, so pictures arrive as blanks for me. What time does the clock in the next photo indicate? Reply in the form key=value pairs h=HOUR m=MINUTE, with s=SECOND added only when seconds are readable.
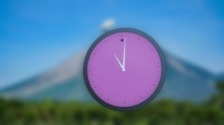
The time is h=11 m=1
